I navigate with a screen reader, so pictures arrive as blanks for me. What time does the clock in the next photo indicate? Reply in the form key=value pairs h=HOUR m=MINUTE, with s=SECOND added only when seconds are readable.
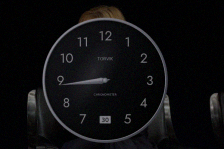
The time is h=8 m=44
